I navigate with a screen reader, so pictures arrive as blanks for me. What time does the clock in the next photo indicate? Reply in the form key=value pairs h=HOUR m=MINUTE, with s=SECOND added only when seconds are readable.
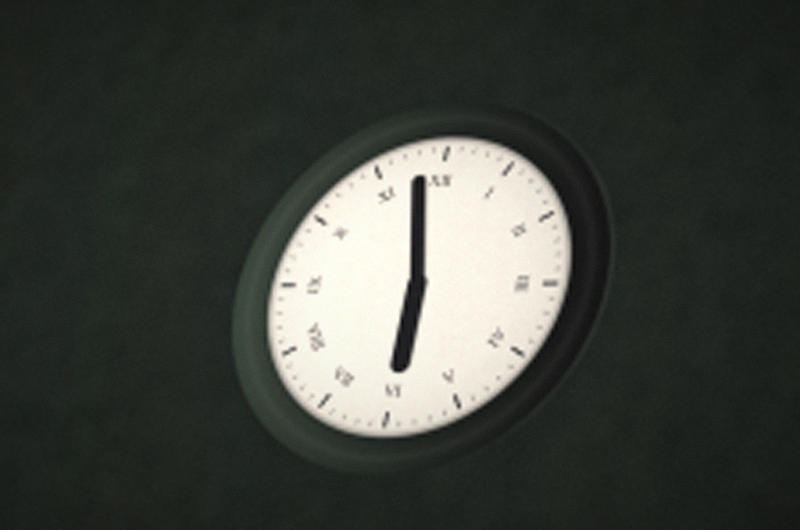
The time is h=5 m=58
